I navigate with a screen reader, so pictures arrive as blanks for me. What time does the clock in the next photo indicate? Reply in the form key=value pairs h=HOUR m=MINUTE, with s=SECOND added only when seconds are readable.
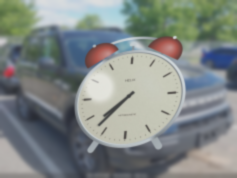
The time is h=7 m=37
